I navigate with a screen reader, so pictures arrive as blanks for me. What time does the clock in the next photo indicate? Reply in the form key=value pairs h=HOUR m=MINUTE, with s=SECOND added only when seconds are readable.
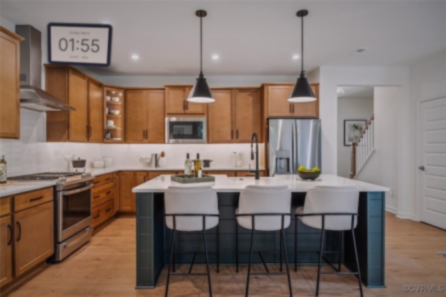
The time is h=1 m=55
